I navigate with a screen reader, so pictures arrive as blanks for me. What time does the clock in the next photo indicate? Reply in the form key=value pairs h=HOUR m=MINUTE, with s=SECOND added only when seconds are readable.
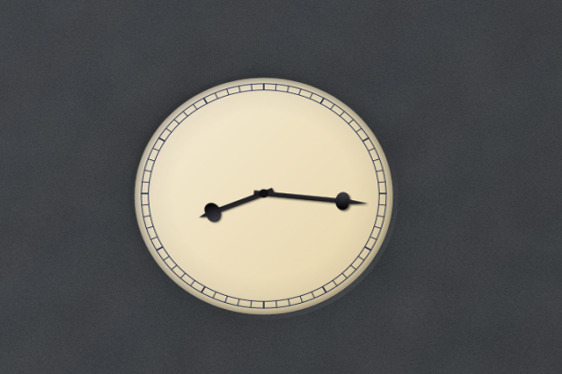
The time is h=8 m=16
